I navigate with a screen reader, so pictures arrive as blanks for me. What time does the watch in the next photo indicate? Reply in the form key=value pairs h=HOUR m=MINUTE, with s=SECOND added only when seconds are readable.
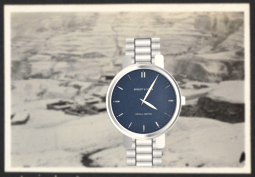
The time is h=4 m=5
